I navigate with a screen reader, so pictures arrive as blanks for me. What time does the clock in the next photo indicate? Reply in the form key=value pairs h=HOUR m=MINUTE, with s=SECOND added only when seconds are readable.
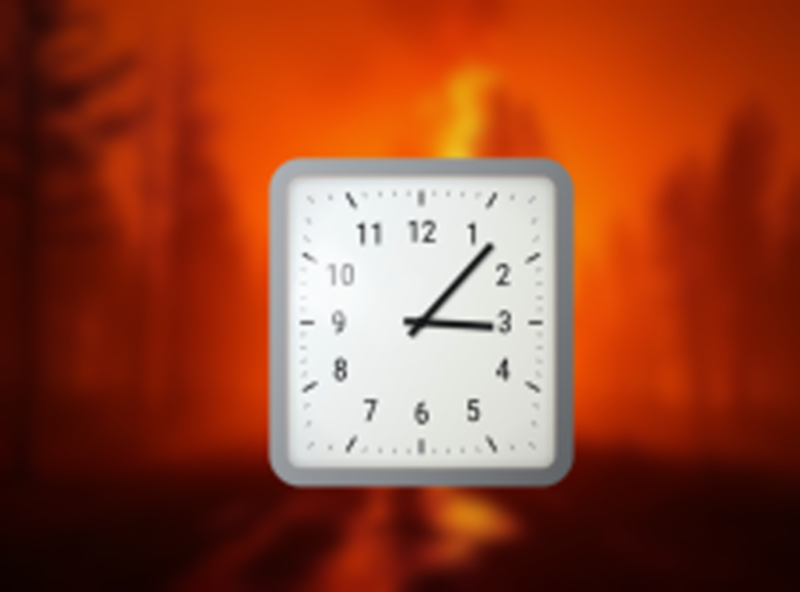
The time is h=3 m=7
